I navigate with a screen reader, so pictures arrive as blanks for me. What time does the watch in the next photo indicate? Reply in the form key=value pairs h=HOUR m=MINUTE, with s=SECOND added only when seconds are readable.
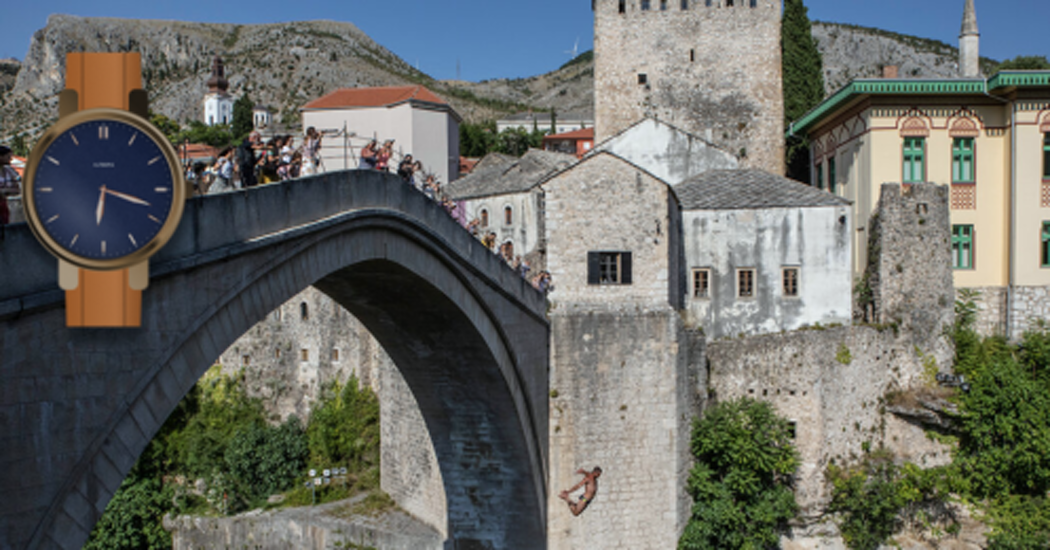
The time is h=6 m=18
